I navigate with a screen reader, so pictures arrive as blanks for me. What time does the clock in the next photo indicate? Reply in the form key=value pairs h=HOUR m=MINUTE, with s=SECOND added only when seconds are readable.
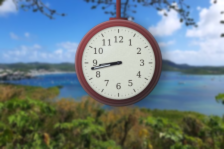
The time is h=8 m=43
